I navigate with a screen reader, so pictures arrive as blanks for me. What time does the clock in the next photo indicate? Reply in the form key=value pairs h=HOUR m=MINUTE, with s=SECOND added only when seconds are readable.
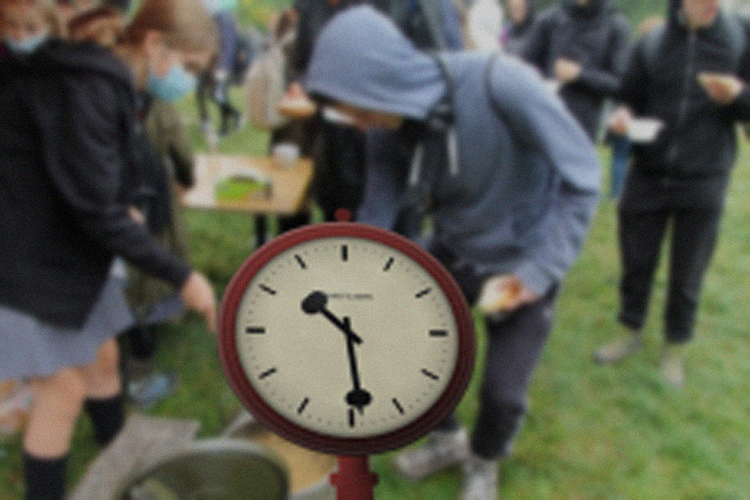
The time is h=10 m=29
